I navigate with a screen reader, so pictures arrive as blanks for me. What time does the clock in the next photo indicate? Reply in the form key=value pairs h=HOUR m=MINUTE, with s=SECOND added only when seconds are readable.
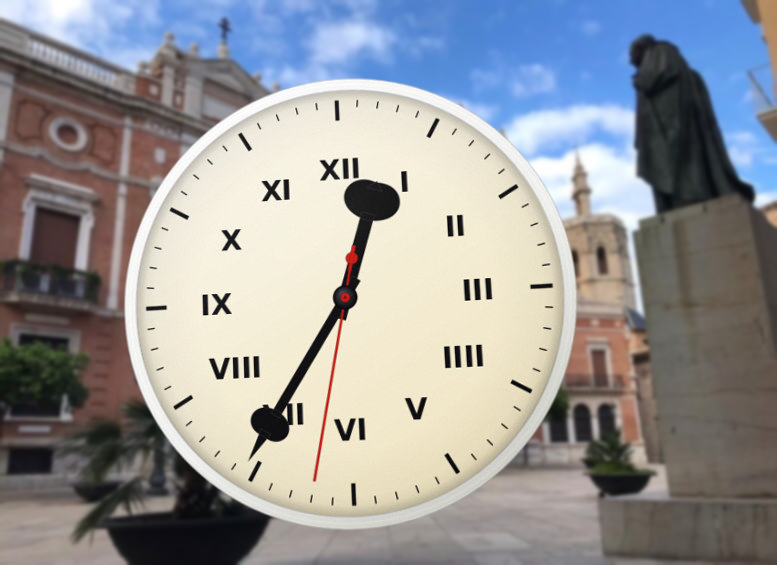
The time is h=12 m=35 s=32
